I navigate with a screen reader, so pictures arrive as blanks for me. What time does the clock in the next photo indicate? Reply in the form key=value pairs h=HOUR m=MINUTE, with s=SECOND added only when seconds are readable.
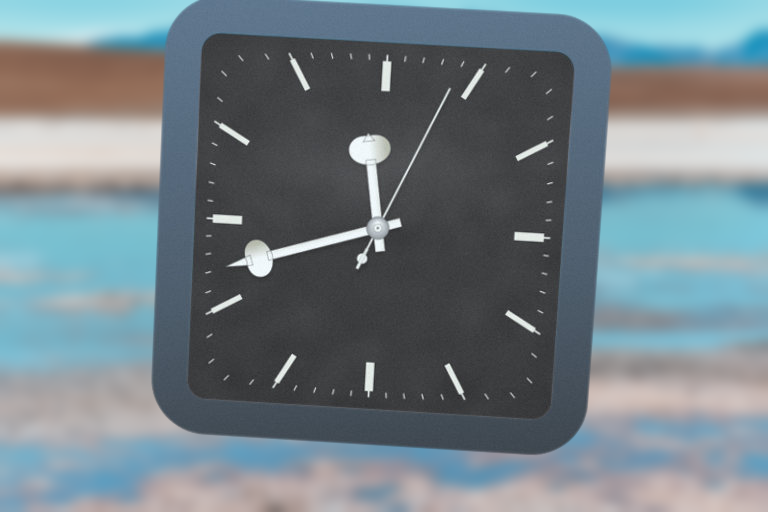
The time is h=11 m=42 s=4
